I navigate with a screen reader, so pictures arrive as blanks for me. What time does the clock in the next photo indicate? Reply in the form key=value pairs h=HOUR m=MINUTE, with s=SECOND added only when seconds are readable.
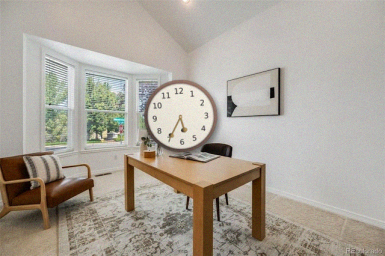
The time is h=5 m=35
